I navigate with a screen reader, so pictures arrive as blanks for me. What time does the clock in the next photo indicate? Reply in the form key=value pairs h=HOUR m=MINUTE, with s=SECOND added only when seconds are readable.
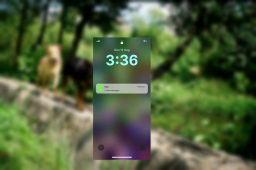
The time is h=3 m=36
